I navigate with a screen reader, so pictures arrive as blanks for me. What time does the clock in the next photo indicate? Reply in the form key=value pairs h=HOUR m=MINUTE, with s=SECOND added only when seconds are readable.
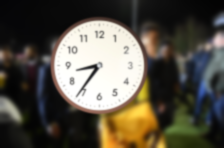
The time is h=8 m=36
